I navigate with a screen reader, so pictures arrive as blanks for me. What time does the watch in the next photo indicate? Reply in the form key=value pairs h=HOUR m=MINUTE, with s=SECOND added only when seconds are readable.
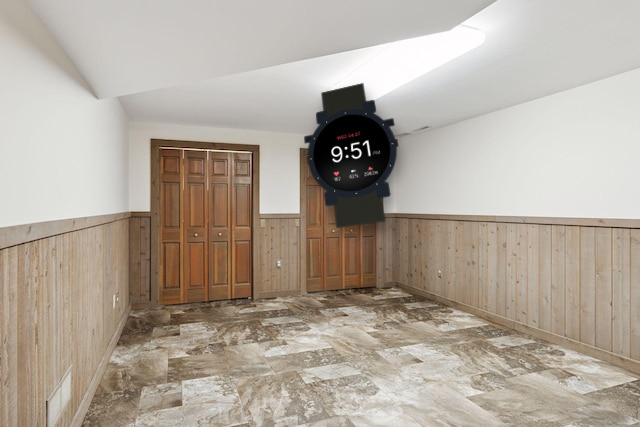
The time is h=9 m=51
